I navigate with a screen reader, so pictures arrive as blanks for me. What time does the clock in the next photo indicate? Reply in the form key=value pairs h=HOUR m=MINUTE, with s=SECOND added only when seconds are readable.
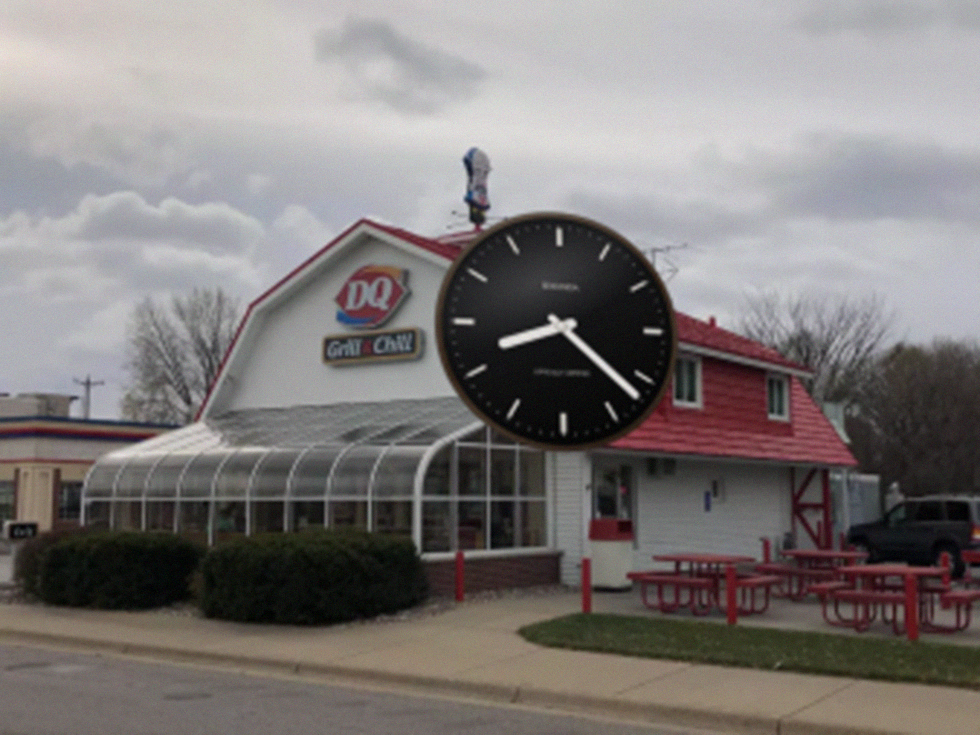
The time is h=8 m=22
